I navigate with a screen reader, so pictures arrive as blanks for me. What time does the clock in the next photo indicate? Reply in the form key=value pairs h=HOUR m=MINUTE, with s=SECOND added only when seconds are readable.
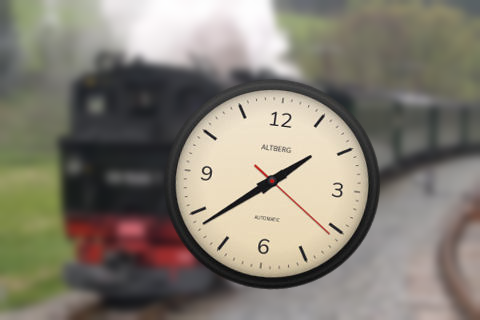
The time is h=1 m=38 s=21
